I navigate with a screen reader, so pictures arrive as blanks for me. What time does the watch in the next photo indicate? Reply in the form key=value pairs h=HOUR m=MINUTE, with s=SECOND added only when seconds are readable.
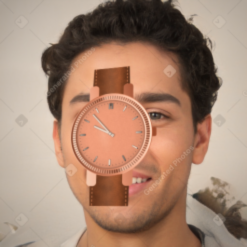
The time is h=9 m=53
